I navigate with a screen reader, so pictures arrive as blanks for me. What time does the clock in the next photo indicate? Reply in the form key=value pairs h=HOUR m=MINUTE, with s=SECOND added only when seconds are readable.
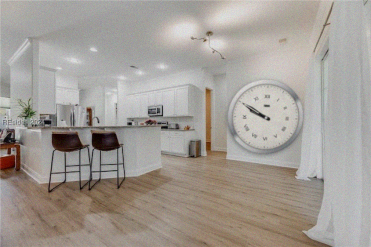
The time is h=9 m=50
